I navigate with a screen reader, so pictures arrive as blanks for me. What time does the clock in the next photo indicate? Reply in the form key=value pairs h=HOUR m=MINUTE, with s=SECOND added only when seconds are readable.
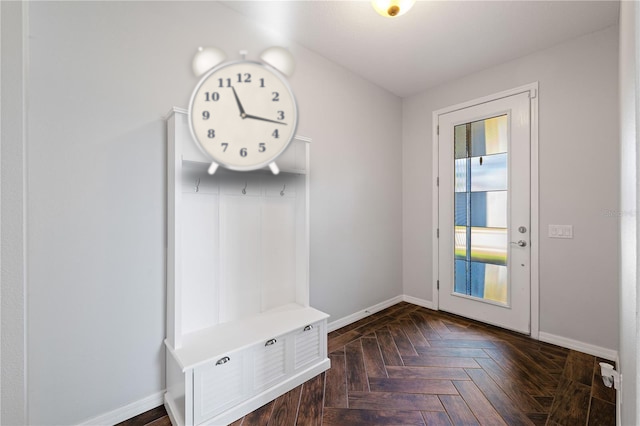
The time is h=11 m=17
